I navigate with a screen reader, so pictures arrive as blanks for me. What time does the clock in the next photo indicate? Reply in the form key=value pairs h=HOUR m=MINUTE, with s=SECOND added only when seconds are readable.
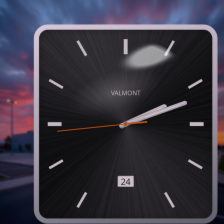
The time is h=2 m=11 s=44
